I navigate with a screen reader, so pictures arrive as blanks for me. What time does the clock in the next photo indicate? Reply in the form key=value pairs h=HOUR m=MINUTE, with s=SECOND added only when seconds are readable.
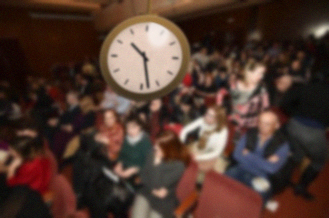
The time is h=10 m=28
